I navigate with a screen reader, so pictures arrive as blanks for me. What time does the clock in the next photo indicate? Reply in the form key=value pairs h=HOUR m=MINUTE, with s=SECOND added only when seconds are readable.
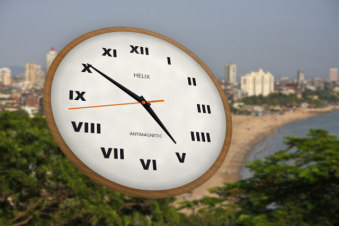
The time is h=4 m=50 s=43
